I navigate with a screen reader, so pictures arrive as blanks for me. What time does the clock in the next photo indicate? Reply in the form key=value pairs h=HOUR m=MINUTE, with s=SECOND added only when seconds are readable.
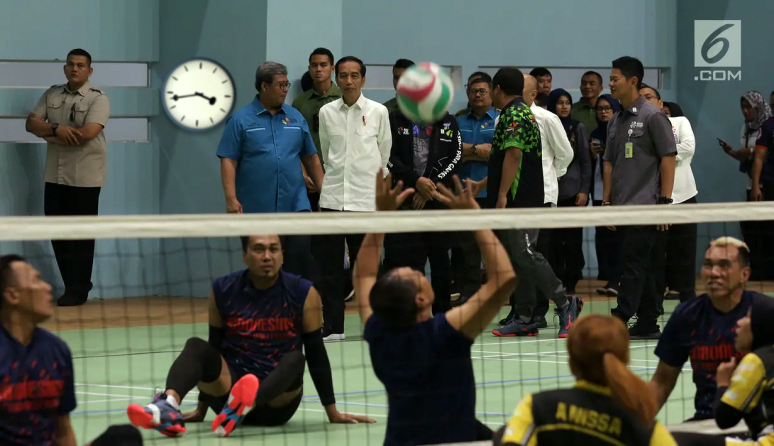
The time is h=3 m=43
